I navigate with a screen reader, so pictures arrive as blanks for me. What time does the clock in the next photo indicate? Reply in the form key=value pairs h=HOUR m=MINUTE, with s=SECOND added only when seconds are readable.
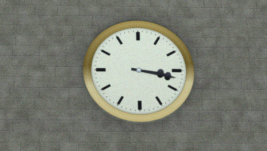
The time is h=3 m=17
